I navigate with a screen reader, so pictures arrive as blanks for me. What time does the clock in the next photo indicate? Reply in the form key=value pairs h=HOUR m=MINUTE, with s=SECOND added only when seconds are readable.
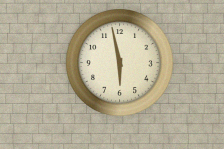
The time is h=5 m=58
